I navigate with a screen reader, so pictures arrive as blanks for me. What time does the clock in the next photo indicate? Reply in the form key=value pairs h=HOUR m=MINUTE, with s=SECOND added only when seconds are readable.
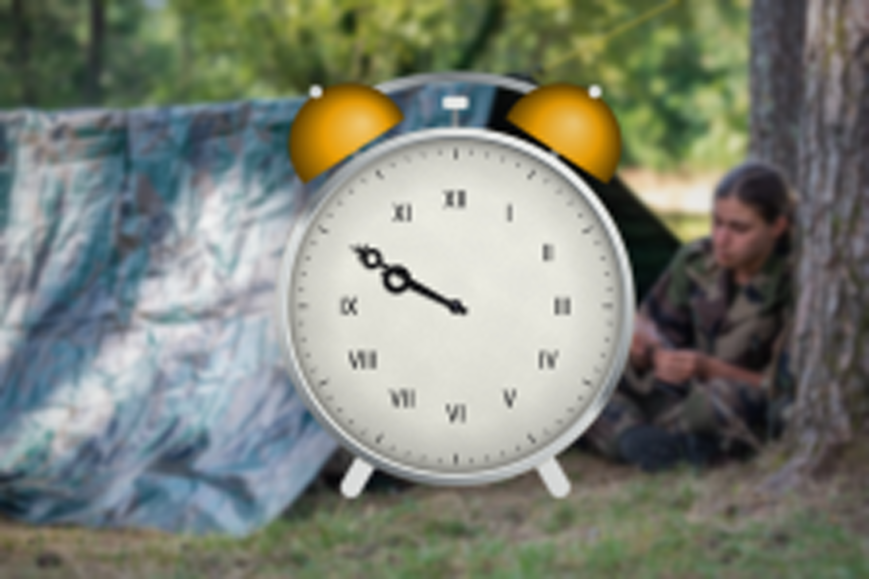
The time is h=9 m=50
